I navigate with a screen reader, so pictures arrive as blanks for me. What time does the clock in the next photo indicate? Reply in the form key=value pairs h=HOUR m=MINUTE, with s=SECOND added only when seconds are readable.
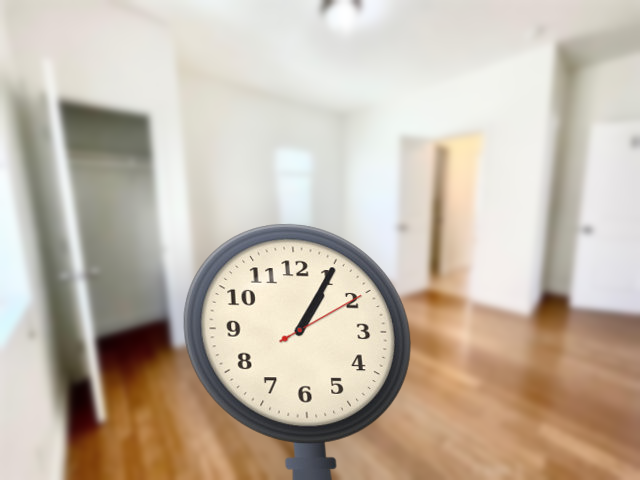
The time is h=1 m=5 s=10
